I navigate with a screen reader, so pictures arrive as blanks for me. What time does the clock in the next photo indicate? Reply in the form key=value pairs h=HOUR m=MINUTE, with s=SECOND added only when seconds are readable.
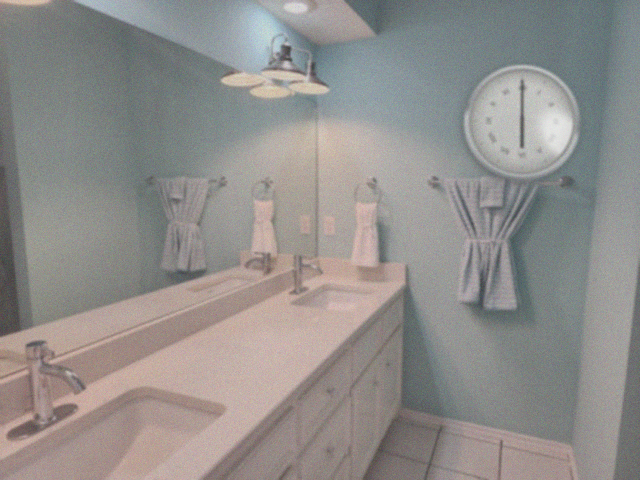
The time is h=6 m=0
